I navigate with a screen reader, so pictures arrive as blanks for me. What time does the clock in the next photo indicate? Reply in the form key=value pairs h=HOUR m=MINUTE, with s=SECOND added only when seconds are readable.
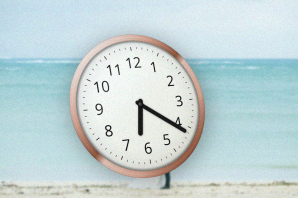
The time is h=6 m=21
